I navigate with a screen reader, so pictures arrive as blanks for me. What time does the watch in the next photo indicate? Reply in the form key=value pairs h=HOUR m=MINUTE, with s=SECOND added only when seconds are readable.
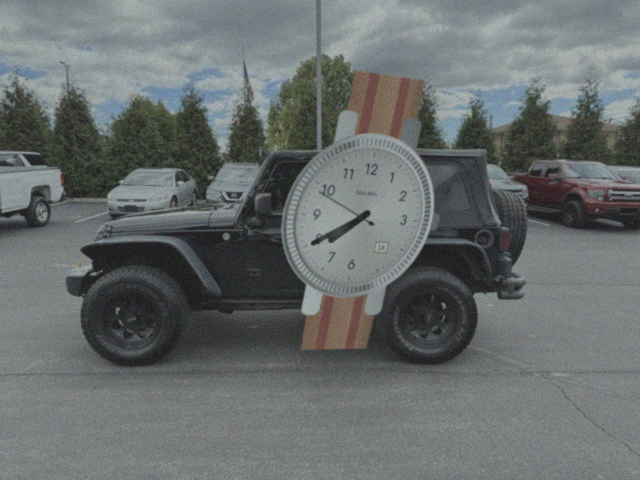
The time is h=7 m=39 s=49
